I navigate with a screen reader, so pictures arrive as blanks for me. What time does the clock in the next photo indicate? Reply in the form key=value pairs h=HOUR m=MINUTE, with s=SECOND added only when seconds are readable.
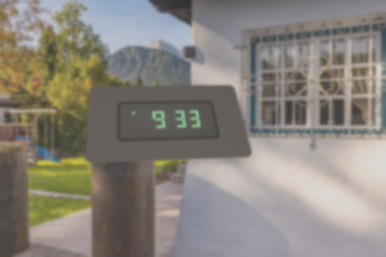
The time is h=9 m=33
